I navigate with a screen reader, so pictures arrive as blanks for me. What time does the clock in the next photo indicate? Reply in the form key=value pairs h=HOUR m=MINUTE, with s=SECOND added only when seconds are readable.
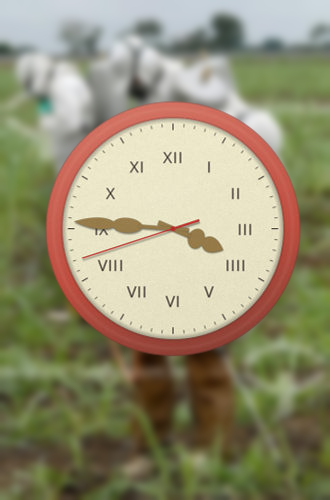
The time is h=3 m=45 s=42
